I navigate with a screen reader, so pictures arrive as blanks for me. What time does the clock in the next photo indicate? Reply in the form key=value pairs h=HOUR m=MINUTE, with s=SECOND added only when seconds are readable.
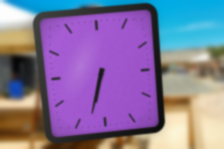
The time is h=6 m=33
